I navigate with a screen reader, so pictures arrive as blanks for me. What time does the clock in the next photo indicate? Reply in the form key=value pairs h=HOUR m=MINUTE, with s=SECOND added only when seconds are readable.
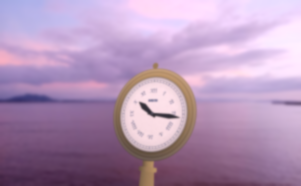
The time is h=10 m=16
